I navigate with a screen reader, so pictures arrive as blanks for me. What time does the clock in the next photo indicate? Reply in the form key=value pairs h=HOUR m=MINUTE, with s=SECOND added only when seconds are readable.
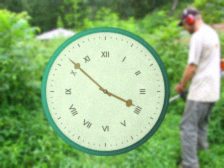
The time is h=3 m=52
